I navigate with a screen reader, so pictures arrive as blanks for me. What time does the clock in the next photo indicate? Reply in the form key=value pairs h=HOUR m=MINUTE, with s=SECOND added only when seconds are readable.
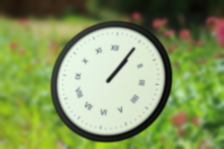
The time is h=1 m=5
